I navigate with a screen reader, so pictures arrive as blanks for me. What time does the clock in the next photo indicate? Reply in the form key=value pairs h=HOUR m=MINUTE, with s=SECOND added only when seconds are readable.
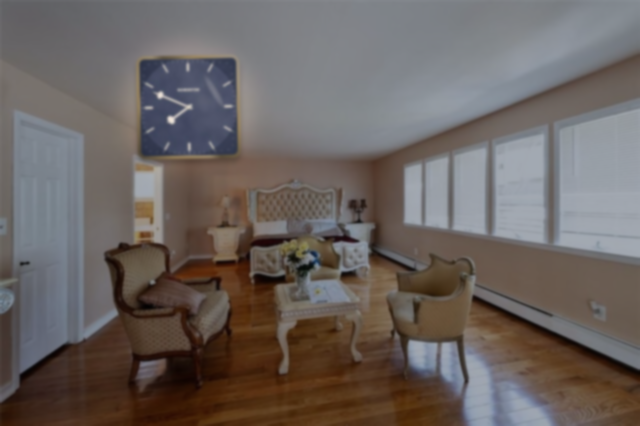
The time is h=7 m=49
